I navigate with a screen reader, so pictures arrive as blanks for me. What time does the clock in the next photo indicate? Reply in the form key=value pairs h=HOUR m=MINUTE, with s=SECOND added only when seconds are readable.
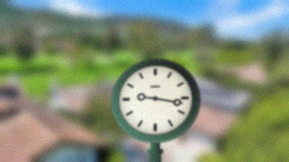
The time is h=9 m=17
